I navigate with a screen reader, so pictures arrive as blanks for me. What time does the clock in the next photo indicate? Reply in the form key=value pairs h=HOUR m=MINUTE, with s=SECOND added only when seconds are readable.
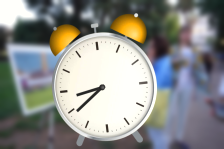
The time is h=8 m=39
